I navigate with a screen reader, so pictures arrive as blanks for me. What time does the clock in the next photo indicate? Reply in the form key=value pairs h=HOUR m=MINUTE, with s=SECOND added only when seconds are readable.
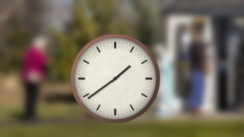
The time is h=1 m=39
